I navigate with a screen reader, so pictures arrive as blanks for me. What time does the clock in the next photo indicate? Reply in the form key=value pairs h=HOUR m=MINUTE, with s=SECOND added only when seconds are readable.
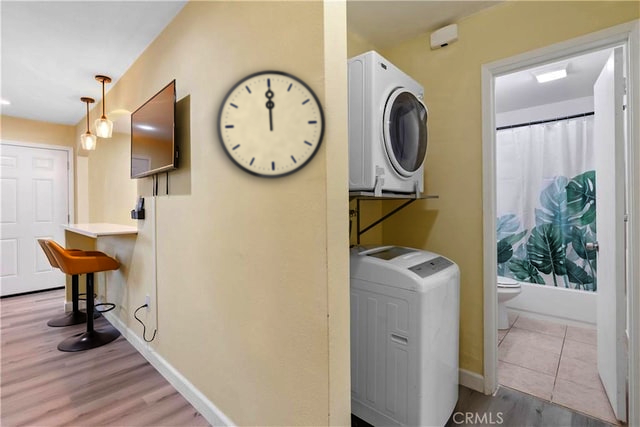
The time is h=12 m=0
